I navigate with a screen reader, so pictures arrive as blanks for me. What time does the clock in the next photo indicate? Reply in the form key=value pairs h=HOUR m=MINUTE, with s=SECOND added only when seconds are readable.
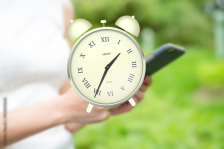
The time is h=1 m=35
